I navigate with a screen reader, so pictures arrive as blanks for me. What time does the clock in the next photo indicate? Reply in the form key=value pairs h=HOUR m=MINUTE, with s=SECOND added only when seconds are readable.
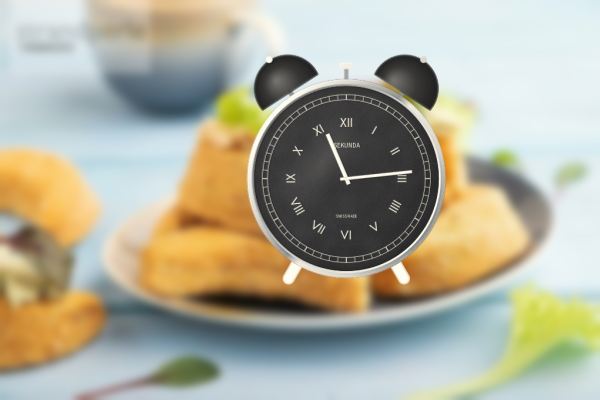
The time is h=11 m=14
